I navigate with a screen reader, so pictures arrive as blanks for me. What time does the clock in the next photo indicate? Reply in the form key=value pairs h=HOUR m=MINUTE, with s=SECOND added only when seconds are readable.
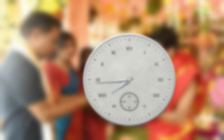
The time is h=7 m=44
